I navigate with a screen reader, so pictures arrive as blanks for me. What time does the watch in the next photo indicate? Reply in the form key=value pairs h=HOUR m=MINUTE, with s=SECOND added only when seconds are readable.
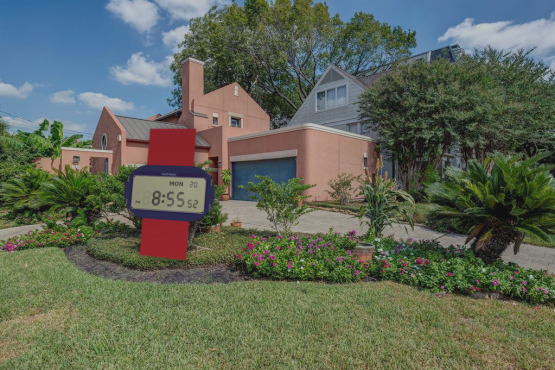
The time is h=8 m=55 s=52
